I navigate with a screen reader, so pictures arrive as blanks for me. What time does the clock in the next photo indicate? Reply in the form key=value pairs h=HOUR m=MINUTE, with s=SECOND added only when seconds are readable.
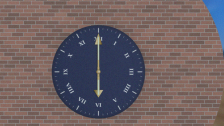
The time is h=6 m=0
